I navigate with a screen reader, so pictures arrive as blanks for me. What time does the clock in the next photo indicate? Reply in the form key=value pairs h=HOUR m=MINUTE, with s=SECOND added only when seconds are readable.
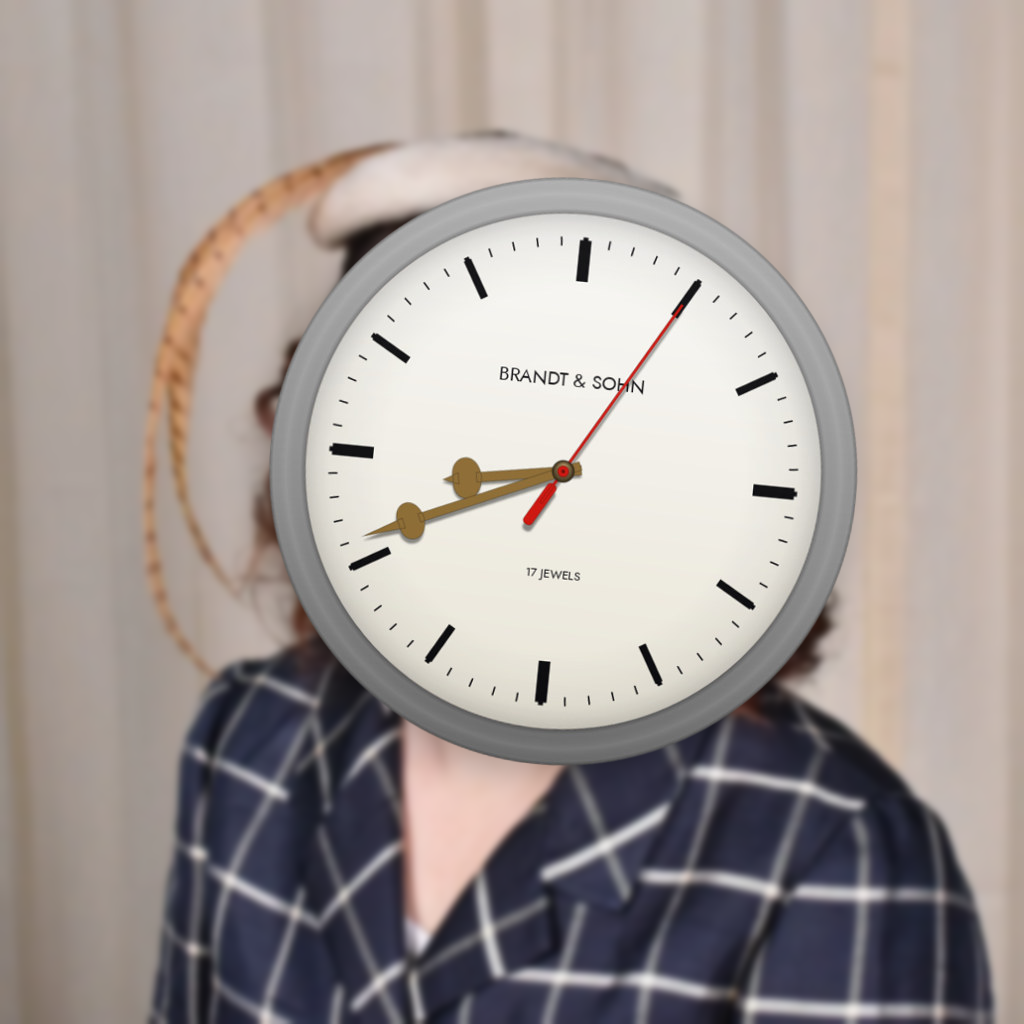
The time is h=8 m=41 s=5
